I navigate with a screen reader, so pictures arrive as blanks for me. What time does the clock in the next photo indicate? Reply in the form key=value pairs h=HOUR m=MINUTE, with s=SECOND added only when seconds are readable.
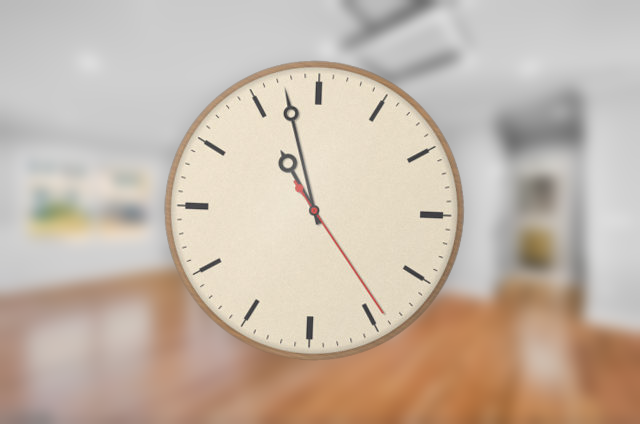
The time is h=10 m=57 s=24
